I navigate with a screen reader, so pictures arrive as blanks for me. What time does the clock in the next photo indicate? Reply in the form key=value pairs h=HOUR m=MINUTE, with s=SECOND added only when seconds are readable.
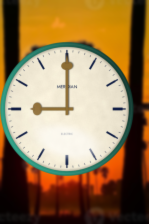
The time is h=9 m=0
